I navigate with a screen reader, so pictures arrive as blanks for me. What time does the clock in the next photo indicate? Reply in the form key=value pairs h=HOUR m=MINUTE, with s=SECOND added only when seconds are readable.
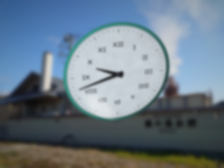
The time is h=9 m=42
